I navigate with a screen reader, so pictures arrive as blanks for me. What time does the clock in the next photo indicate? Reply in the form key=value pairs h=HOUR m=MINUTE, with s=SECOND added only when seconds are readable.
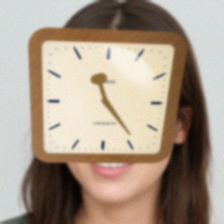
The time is h=11 m=24
